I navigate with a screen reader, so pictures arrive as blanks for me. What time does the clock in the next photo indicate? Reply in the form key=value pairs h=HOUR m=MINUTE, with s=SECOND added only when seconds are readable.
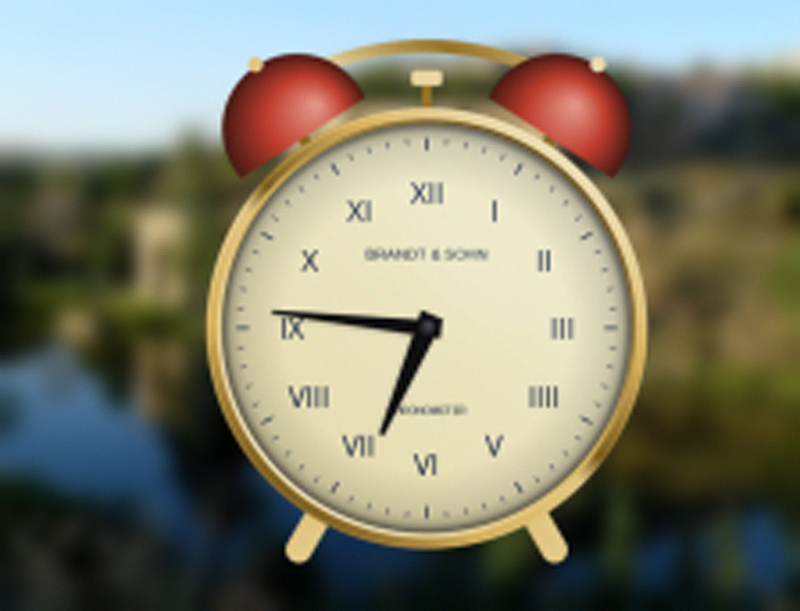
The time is h=6 m=46
